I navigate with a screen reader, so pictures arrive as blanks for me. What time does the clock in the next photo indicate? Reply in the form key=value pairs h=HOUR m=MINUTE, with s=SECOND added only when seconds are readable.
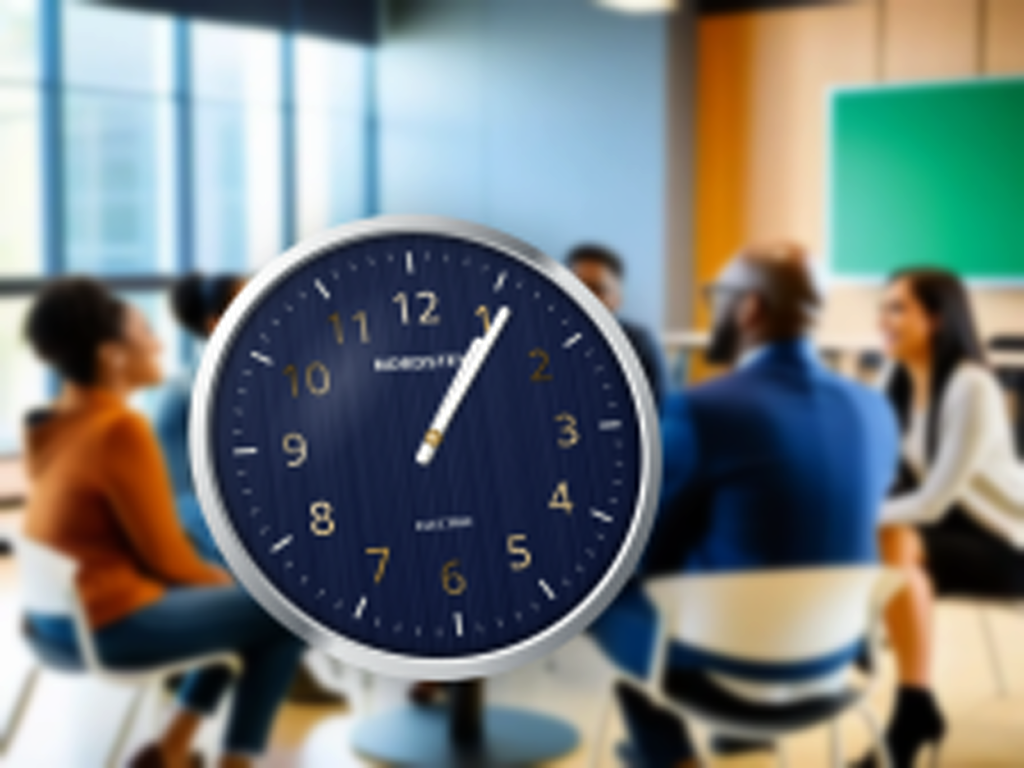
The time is h=1 m=6
